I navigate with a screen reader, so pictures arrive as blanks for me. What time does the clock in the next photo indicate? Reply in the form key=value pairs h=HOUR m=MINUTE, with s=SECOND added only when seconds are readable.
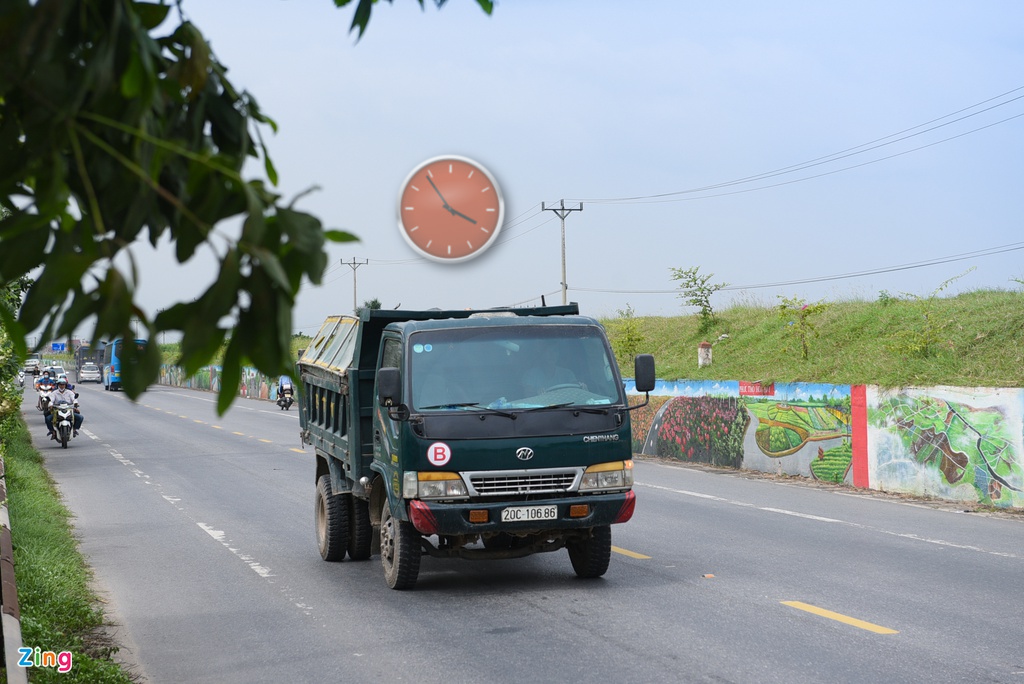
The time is h=3 m=54
